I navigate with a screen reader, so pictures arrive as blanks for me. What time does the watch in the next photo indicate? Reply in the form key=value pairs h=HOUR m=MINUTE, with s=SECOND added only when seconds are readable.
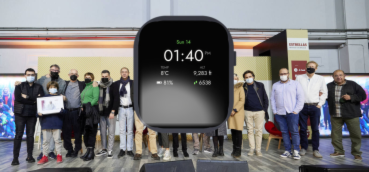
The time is h=1 m=40
